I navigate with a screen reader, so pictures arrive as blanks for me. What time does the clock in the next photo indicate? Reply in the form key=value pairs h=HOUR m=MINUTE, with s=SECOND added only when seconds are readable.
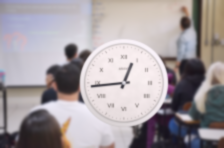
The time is h=12 m=44
